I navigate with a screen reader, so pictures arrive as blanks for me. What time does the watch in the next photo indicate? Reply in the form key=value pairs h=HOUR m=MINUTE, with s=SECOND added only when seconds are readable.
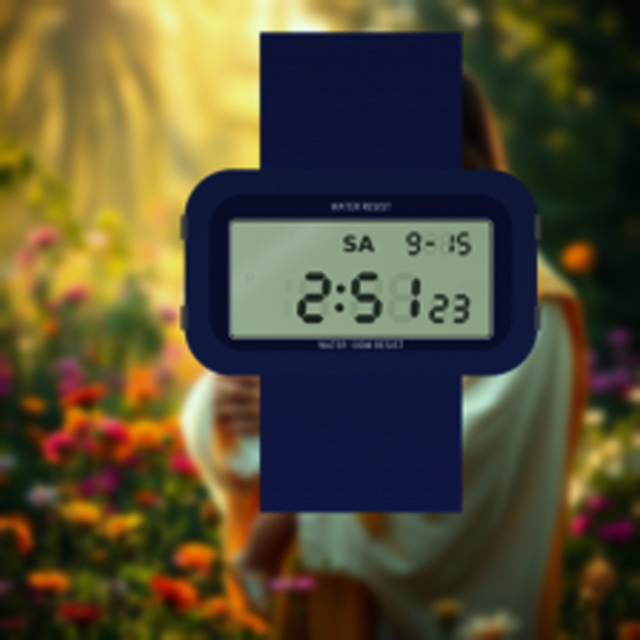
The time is h=2 m=51 s=23
